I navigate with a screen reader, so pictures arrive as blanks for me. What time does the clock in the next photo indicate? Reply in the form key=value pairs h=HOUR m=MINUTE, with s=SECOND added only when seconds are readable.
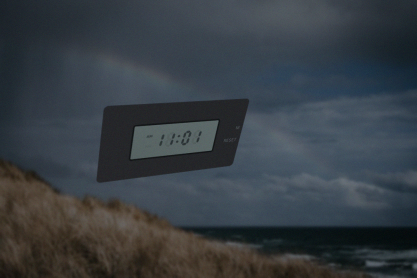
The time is h=11 m=1
